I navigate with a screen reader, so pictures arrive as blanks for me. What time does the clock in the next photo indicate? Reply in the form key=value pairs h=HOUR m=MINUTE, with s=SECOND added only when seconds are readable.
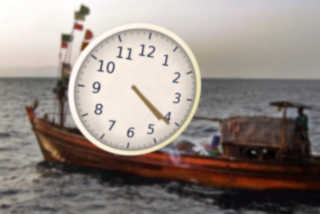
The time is h=4 m=21
